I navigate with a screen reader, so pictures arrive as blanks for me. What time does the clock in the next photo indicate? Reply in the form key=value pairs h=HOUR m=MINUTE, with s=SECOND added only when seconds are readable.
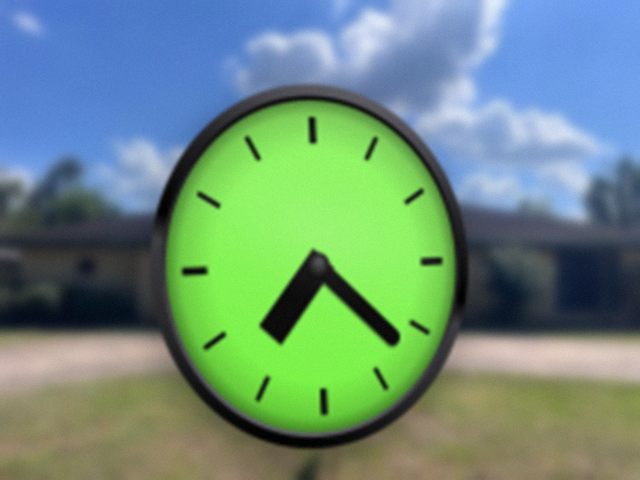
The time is h=7 m=22
